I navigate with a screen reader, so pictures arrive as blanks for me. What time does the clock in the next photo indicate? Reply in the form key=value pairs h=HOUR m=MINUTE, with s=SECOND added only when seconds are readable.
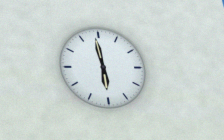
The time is h=5 m=59
